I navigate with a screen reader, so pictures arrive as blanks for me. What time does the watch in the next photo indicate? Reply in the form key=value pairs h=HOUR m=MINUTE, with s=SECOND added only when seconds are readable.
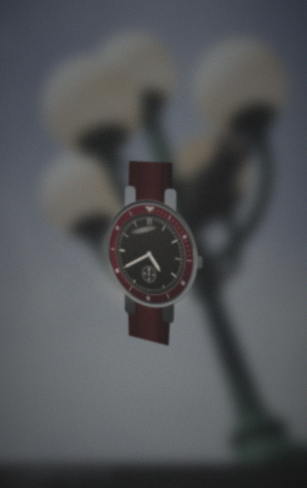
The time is h=4 m=40
